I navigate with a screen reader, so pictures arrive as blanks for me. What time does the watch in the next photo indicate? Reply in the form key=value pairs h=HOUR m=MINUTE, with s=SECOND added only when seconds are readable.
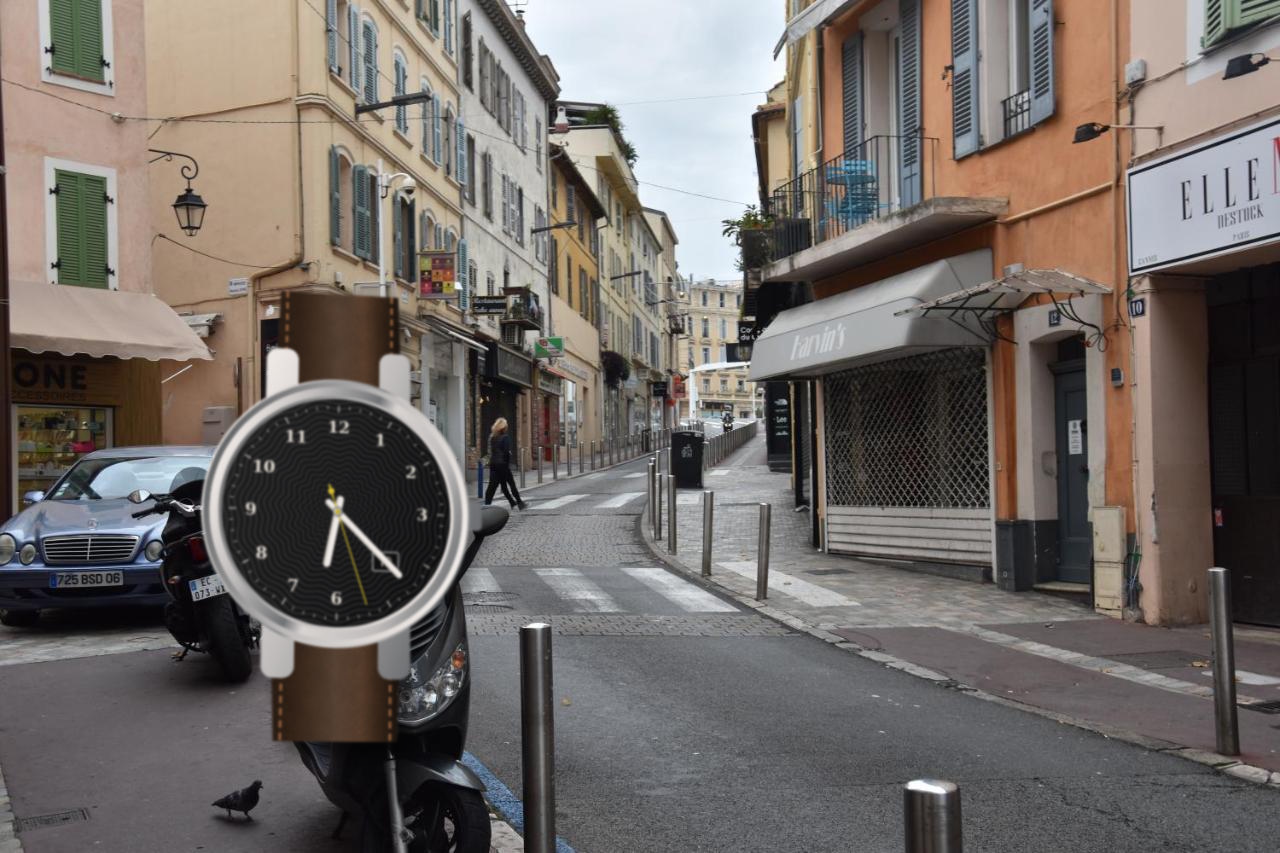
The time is h=6 m=22 s=27
